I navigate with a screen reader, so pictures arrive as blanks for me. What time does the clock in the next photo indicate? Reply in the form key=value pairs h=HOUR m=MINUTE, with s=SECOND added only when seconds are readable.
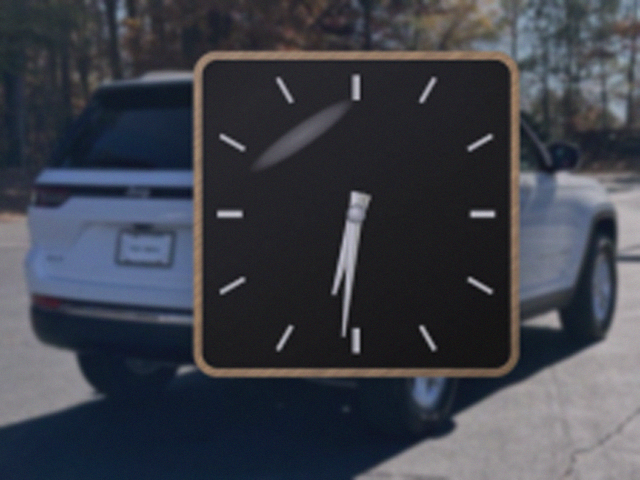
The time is h=6 m=31
